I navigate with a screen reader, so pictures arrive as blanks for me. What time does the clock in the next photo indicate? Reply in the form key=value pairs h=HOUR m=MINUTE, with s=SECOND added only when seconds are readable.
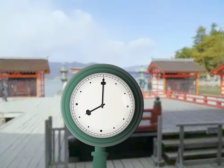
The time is h=8 m=0
